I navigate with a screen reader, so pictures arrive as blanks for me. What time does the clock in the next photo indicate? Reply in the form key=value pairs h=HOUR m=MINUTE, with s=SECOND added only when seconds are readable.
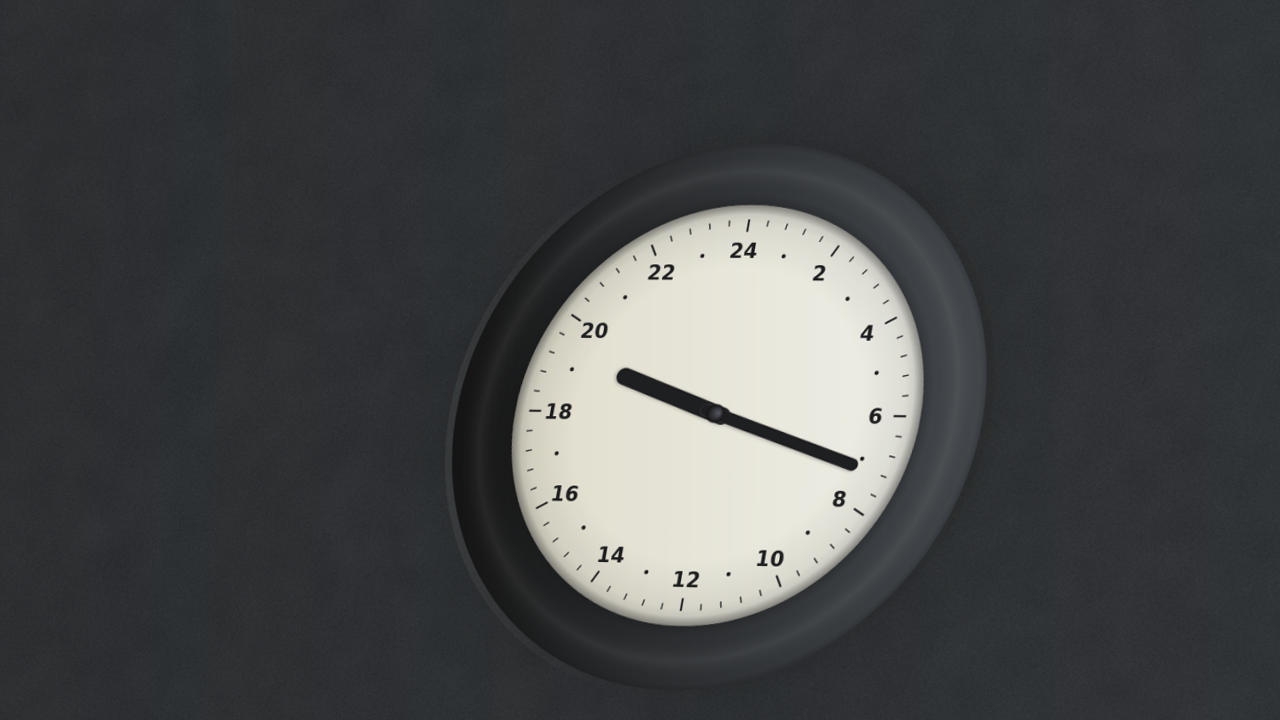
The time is h=19 m=18
